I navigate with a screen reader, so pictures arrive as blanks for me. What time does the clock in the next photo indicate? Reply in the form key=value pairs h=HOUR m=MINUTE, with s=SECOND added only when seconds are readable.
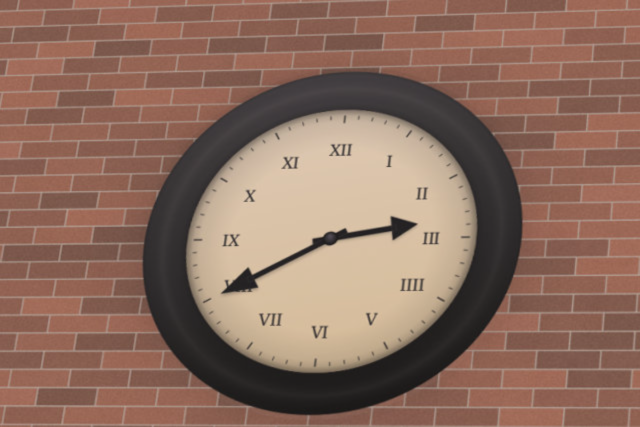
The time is h=2 m=40
